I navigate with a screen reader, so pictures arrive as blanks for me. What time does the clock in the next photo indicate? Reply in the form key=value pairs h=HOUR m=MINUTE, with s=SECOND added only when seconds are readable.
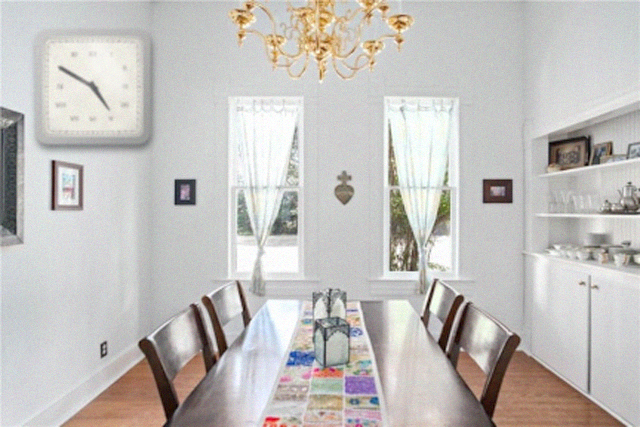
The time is h=4 m=50
